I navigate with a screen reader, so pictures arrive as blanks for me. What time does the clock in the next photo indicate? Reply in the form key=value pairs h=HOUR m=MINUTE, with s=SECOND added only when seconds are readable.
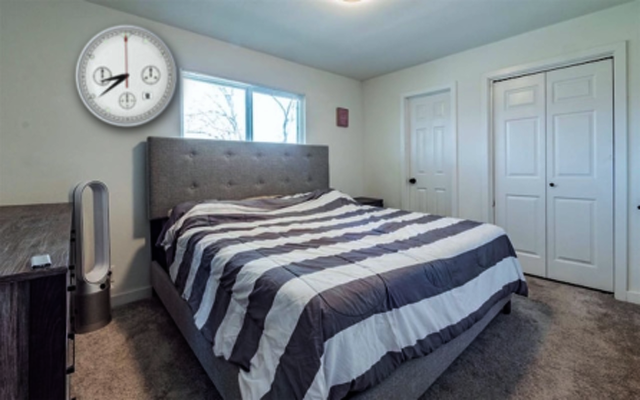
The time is h=8 m=39
